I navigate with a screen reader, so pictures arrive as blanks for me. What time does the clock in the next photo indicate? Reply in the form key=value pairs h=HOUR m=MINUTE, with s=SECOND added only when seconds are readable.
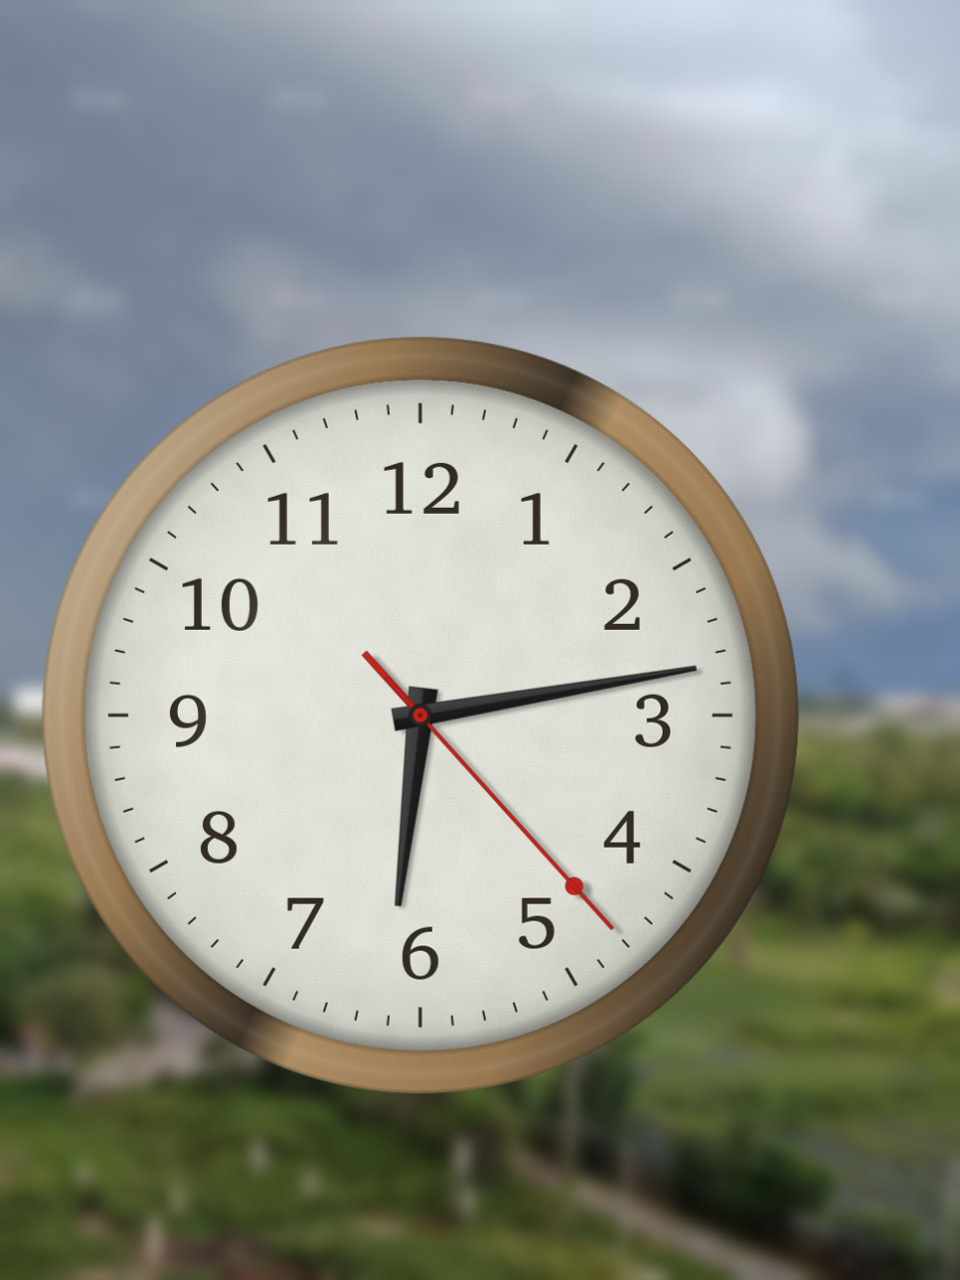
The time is h=6 m=13 s=23
